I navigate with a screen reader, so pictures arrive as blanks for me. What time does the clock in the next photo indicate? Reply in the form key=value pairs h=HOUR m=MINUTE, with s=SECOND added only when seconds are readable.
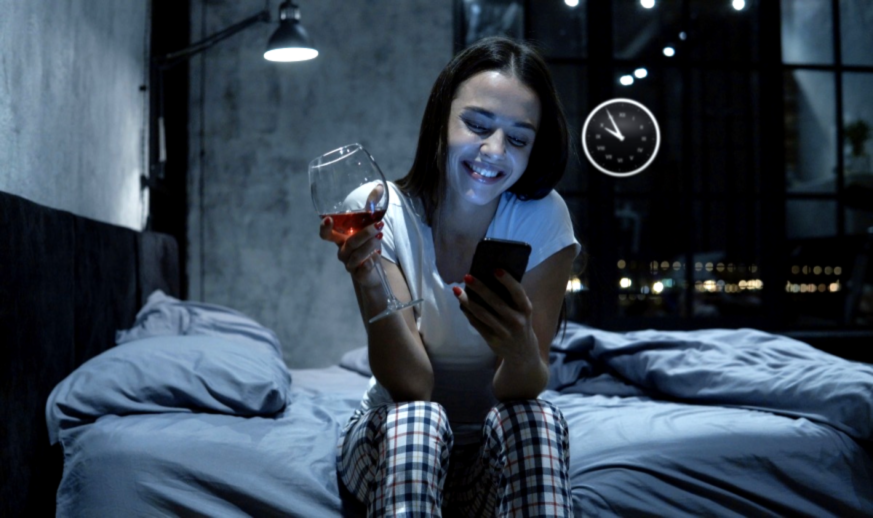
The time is h=9 m=55
